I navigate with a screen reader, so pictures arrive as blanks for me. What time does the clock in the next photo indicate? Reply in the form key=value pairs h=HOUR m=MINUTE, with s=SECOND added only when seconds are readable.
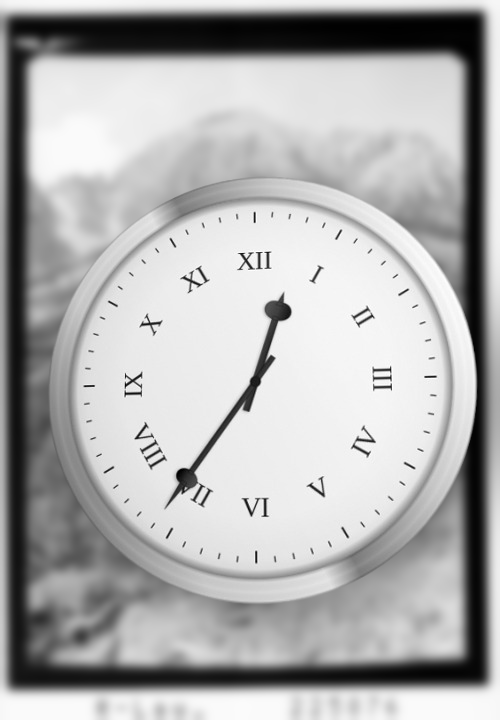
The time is h=12 m=36
